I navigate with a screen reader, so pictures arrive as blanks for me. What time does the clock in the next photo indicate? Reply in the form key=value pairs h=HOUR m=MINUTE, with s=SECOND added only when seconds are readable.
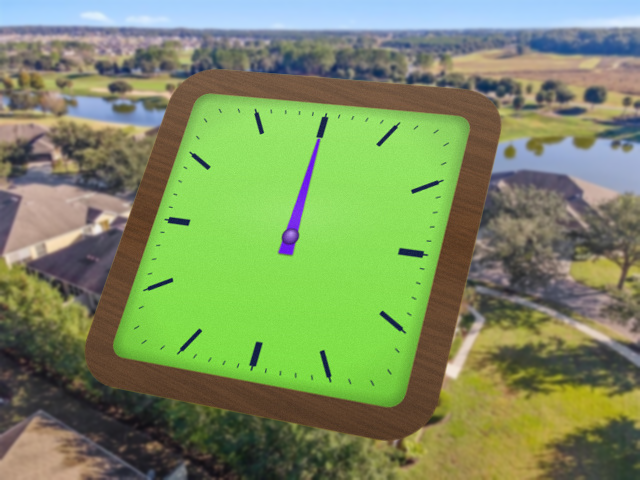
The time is h=12 m=0
